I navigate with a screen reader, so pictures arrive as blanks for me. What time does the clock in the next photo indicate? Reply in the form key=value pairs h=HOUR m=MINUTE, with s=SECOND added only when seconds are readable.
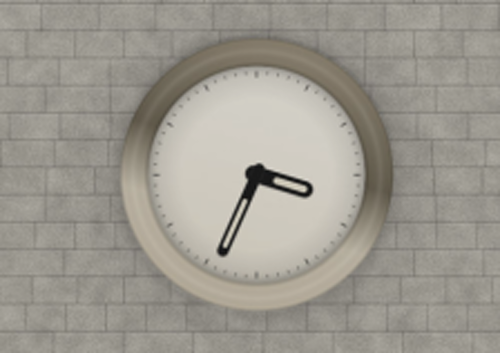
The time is h=3 m=34
